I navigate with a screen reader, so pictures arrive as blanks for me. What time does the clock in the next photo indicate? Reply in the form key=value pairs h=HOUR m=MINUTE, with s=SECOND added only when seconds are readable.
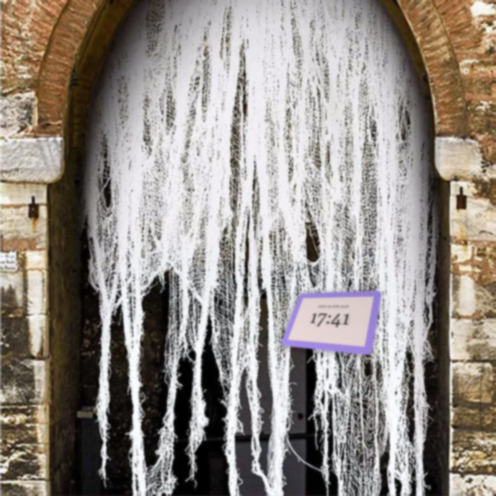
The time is h=17 m=41
